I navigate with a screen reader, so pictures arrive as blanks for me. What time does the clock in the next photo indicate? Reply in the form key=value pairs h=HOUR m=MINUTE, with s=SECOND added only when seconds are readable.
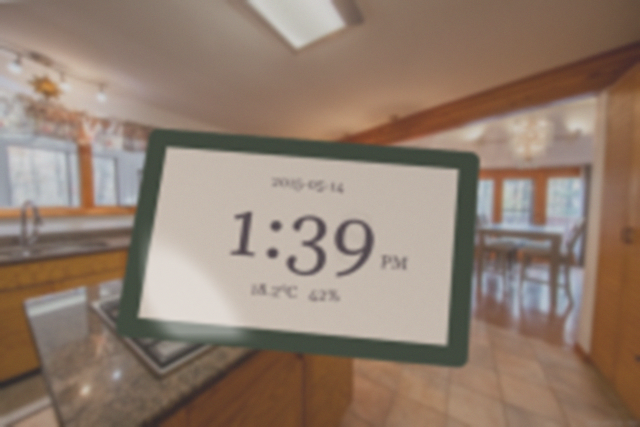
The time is h=1 m=39
